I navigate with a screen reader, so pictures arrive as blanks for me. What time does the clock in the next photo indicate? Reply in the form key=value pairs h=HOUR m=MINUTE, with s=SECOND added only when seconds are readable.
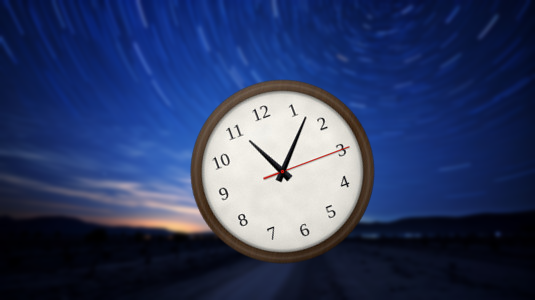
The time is h=11 m=7 s=15
